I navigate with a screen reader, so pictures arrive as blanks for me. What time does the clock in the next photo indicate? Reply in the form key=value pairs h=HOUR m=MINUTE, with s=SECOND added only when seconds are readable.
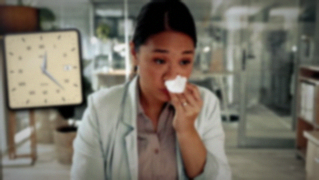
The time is h=12 m=23
